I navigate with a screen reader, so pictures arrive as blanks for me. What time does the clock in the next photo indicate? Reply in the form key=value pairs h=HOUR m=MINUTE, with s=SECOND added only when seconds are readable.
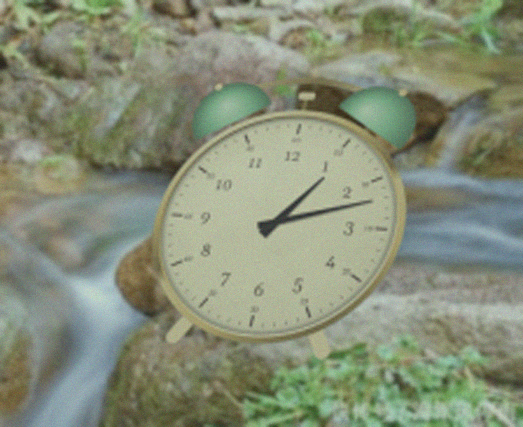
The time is h=1 m=12
